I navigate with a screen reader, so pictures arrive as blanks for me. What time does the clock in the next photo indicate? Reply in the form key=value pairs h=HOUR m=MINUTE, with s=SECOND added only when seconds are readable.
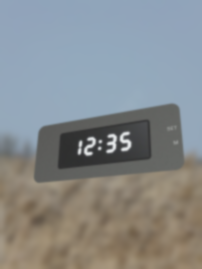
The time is h=12 m=35
